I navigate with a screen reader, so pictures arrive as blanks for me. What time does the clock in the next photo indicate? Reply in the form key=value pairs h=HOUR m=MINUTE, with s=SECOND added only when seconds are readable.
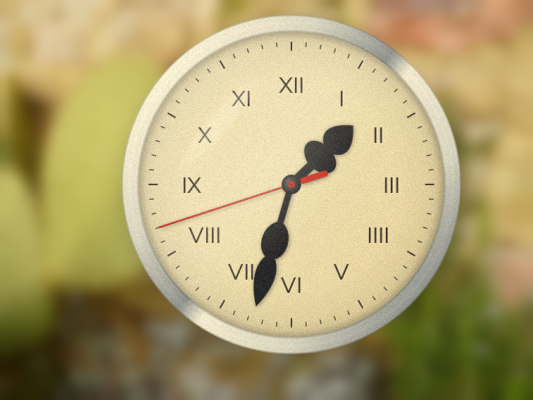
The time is h=1 m=32 s=42
